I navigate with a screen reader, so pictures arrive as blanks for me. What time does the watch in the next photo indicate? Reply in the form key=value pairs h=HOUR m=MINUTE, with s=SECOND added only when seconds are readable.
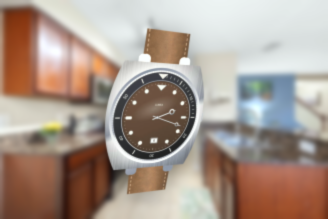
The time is h=2 m=18
